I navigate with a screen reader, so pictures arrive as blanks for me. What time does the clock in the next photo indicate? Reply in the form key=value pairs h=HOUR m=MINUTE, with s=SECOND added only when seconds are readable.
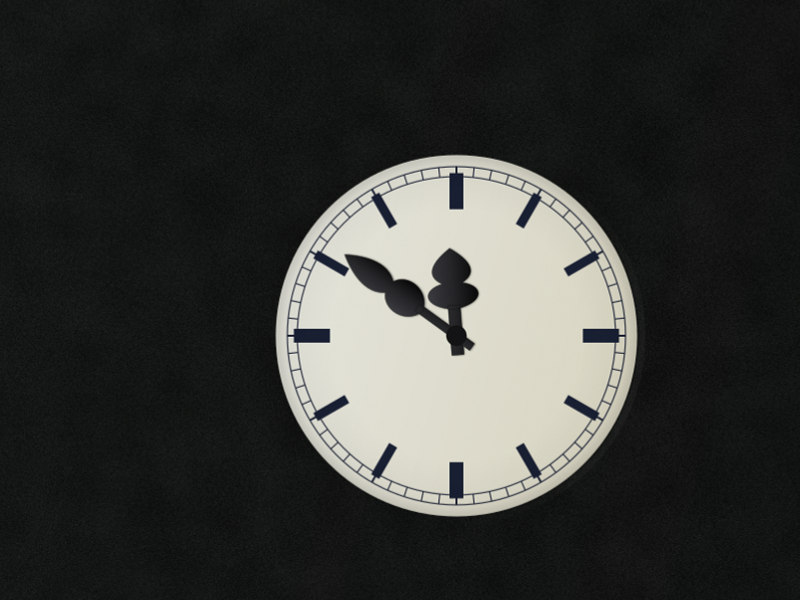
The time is h=11 m=51
